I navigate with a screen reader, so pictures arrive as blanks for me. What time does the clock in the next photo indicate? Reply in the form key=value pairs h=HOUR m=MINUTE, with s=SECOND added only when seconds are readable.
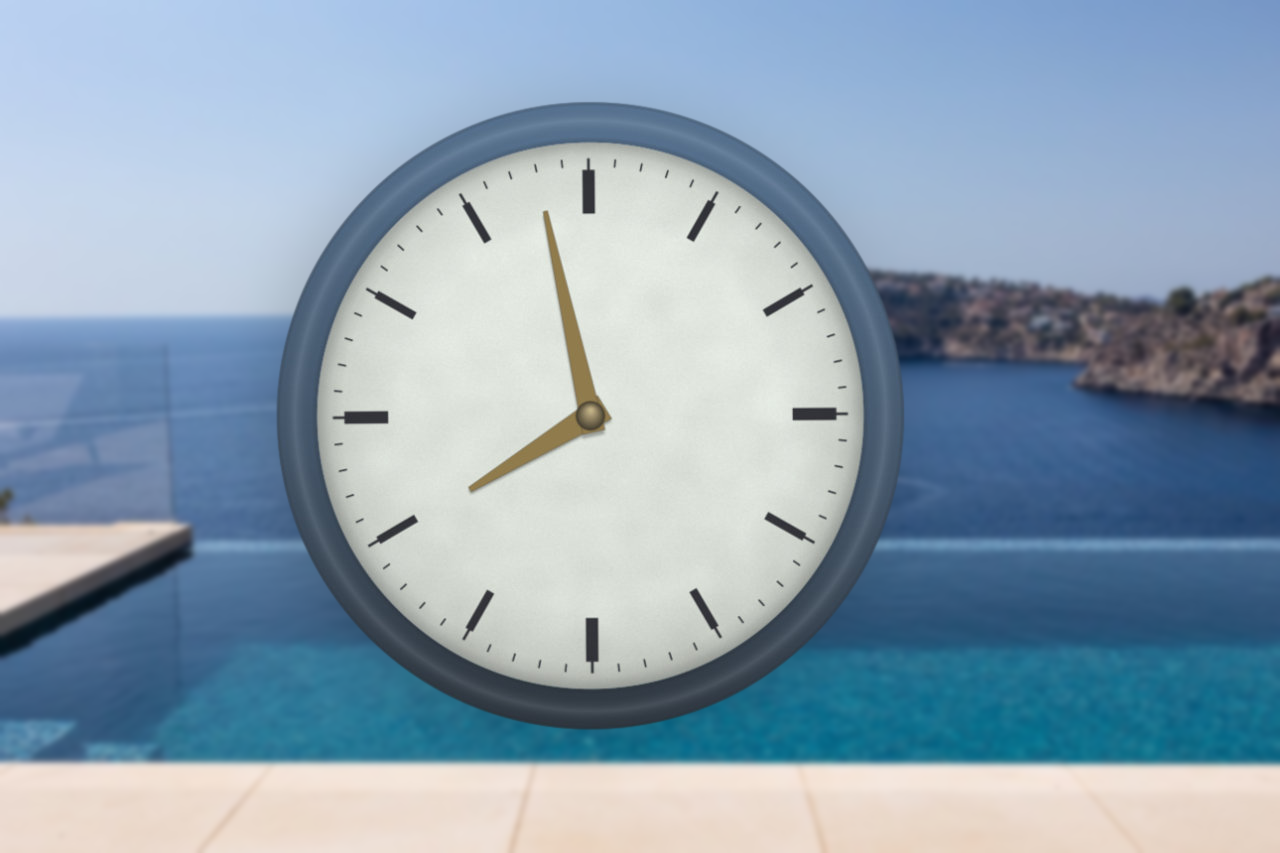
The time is h=7 m=58
